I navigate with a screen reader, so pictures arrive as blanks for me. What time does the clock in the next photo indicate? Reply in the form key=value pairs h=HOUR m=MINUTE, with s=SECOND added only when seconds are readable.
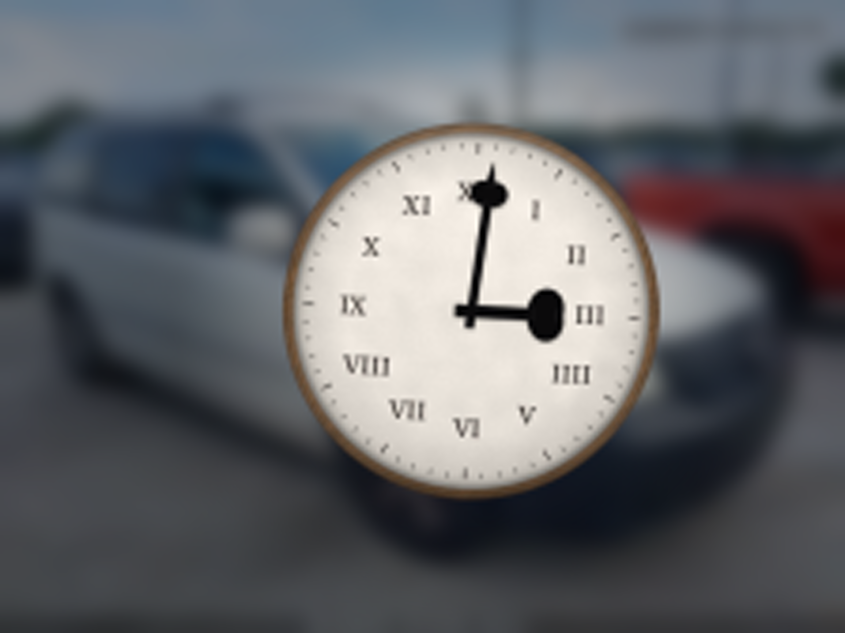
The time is h=3 m=1
